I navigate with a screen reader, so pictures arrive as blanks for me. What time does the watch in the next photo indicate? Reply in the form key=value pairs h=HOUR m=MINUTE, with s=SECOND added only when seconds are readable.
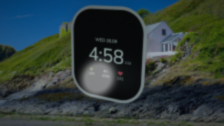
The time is h=4 m=58
